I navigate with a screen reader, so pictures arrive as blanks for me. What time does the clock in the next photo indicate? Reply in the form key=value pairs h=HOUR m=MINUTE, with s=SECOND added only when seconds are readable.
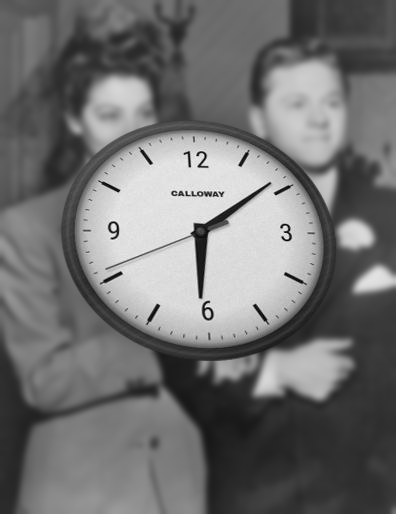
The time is h=6 m=8 s=41
